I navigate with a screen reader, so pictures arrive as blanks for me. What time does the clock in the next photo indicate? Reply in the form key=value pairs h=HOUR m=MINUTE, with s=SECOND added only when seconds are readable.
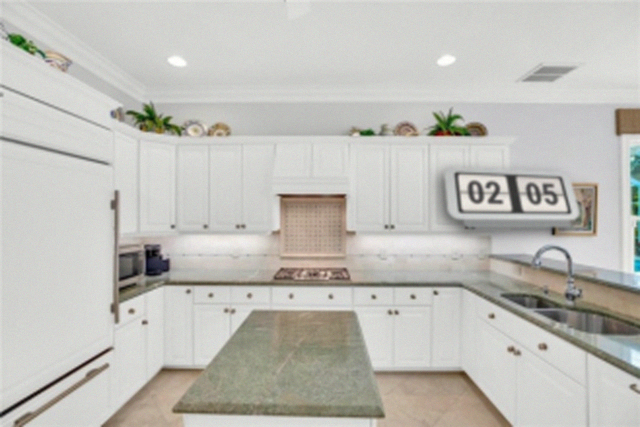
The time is h=2 m=5
